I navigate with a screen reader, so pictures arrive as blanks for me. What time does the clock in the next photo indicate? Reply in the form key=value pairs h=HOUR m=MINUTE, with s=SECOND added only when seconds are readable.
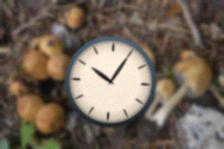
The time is h=10 m=5
